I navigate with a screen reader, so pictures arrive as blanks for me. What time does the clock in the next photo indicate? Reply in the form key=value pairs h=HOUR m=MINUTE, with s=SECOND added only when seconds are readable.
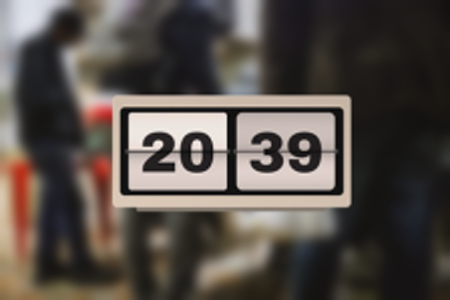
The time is h=20 m=39
